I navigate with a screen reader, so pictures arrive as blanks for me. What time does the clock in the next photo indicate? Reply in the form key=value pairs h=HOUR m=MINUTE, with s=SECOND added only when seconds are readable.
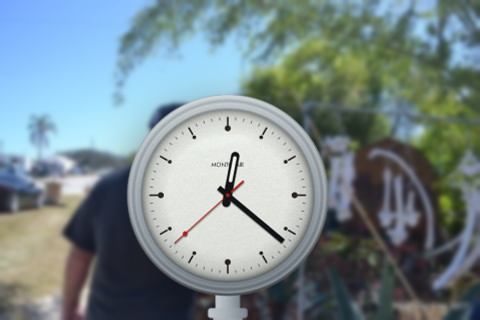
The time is h=12 m=21 s=38
